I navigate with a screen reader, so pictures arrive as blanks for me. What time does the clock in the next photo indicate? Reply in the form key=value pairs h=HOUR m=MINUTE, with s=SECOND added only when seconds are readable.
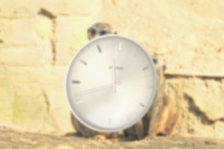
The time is h=11 m=42
